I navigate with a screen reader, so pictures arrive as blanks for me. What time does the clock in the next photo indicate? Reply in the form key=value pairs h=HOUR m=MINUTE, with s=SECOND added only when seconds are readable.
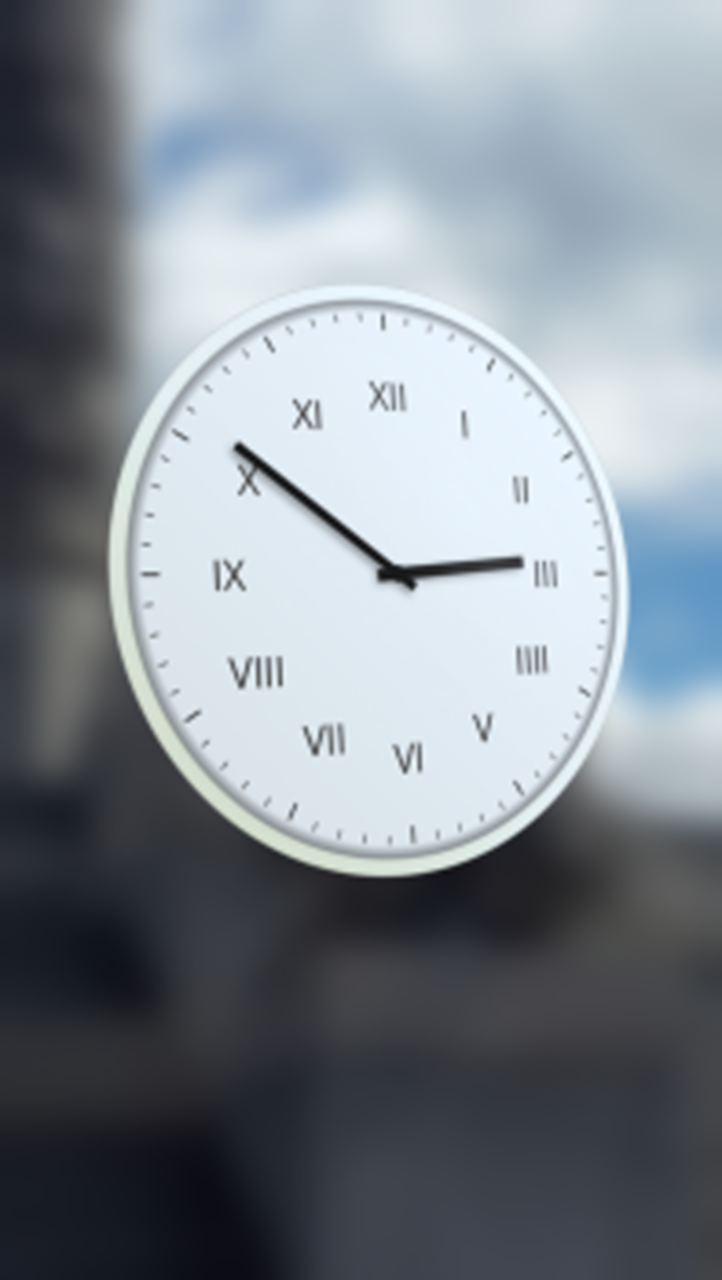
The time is h=2 m=51
